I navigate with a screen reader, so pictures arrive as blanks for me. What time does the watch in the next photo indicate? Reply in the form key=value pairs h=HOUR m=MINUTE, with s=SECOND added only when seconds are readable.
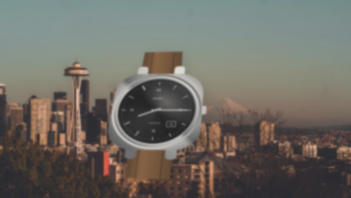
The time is h=8 m=15
